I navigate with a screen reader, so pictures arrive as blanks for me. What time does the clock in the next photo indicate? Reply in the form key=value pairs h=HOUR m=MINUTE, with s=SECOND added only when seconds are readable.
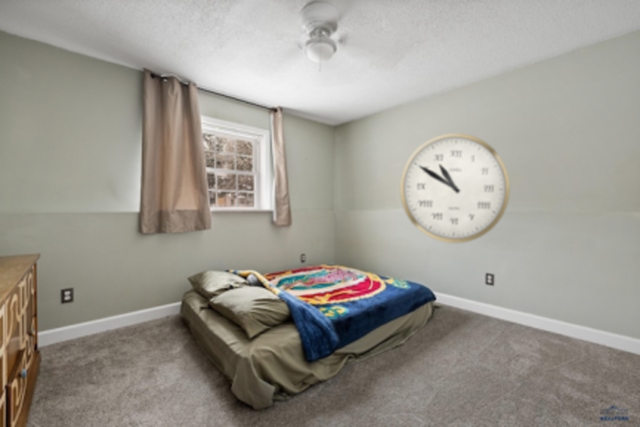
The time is h=10 m=50
